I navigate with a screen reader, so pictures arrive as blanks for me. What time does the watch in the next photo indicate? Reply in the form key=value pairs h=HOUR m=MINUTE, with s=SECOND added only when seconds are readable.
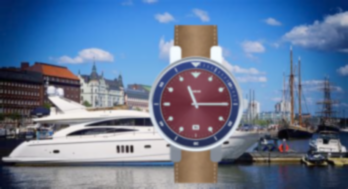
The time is h=11 m=15
